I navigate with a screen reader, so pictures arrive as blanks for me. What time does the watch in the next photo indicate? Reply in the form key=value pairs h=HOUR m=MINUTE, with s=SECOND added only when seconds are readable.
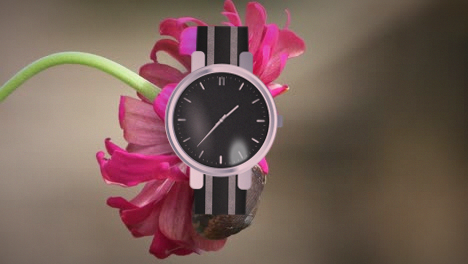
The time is h=1 m=37
